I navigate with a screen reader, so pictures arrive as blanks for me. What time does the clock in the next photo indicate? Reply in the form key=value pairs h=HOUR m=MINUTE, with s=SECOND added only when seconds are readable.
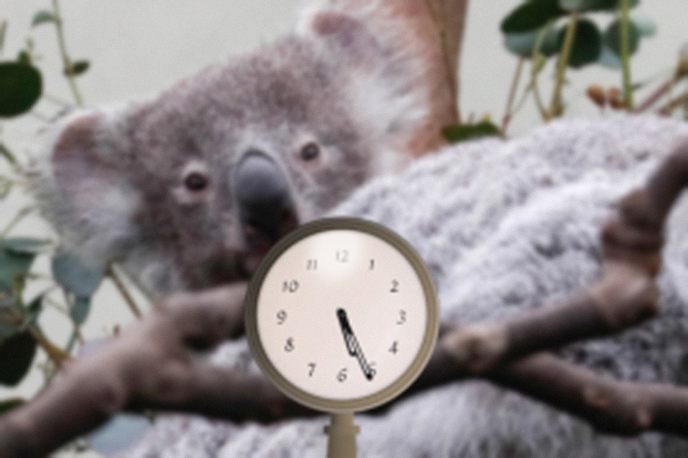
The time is h=5 m=26
